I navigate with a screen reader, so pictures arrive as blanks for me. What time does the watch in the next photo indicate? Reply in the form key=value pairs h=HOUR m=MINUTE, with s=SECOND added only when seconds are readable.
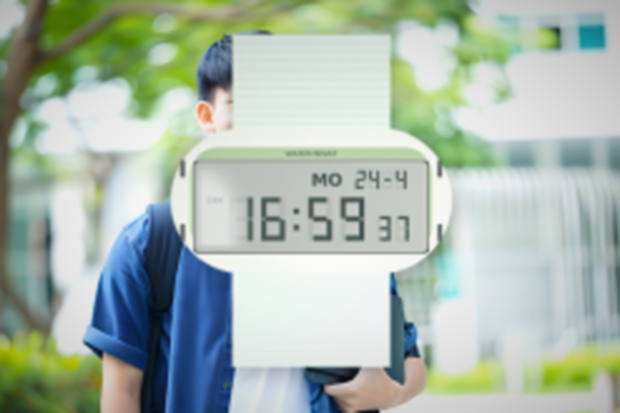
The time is h=16 m=59 s=37
